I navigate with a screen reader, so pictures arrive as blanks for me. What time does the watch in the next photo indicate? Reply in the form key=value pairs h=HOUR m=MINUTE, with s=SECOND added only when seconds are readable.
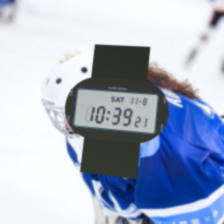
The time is h=10 m=39 s=21
